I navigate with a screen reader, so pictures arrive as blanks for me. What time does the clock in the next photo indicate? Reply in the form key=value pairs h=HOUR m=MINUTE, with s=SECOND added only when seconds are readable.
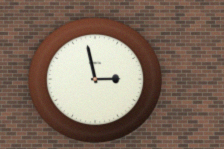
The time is h=2 m=58
